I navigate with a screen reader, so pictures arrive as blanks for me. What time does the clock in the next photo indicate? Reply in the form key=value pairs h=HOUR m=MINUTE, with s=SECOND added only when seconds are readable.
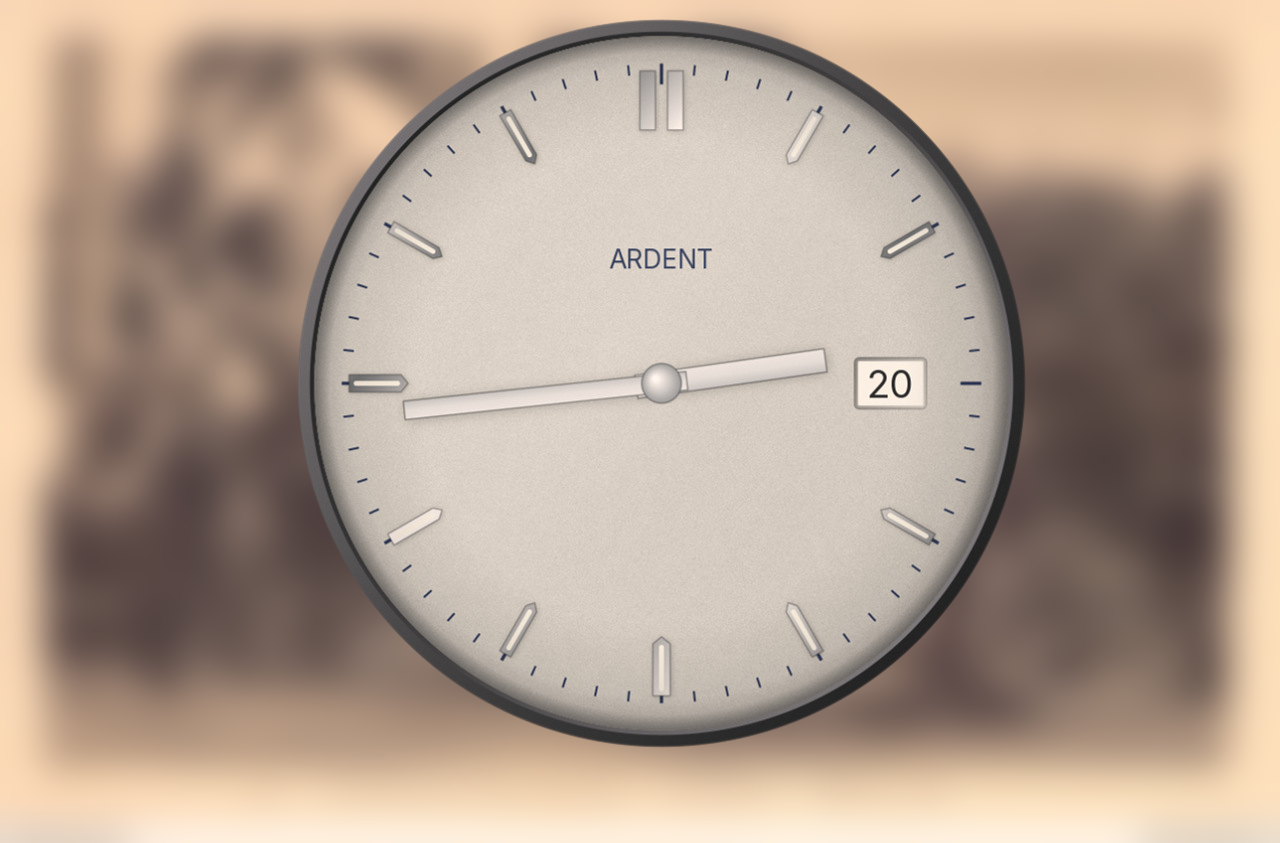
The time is h=2 m=44
